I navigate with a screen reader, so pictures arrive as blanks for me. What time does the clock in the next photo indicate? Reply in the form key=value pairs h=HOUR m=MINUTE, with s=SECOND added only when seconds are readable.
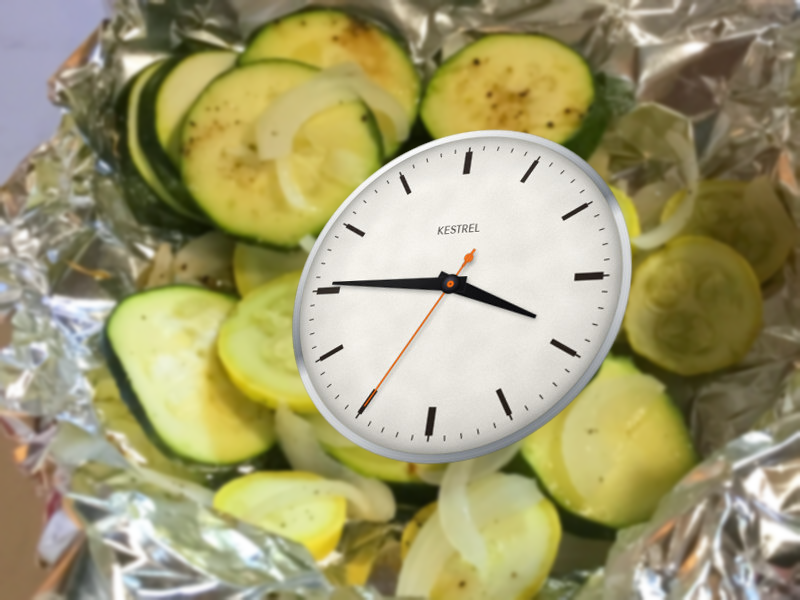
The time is h=3 m=45 s=35
